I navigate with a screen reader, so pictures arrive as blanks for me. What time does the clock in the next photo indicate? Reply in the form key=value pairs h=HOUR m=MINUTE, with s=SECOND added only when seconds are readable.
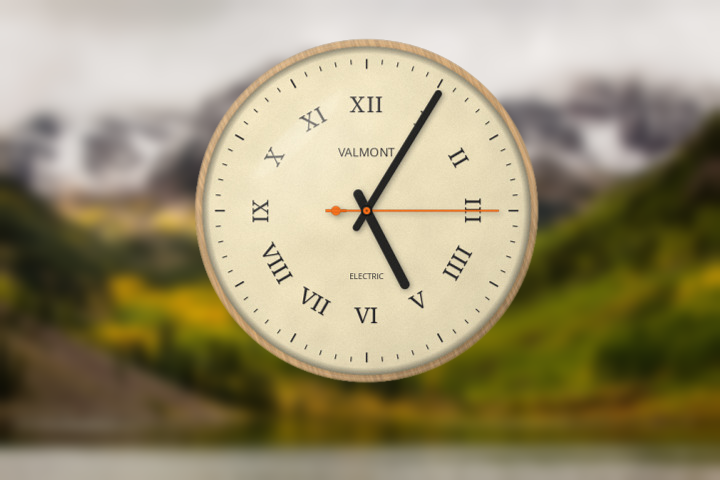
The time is h=5 m=5 s=15
